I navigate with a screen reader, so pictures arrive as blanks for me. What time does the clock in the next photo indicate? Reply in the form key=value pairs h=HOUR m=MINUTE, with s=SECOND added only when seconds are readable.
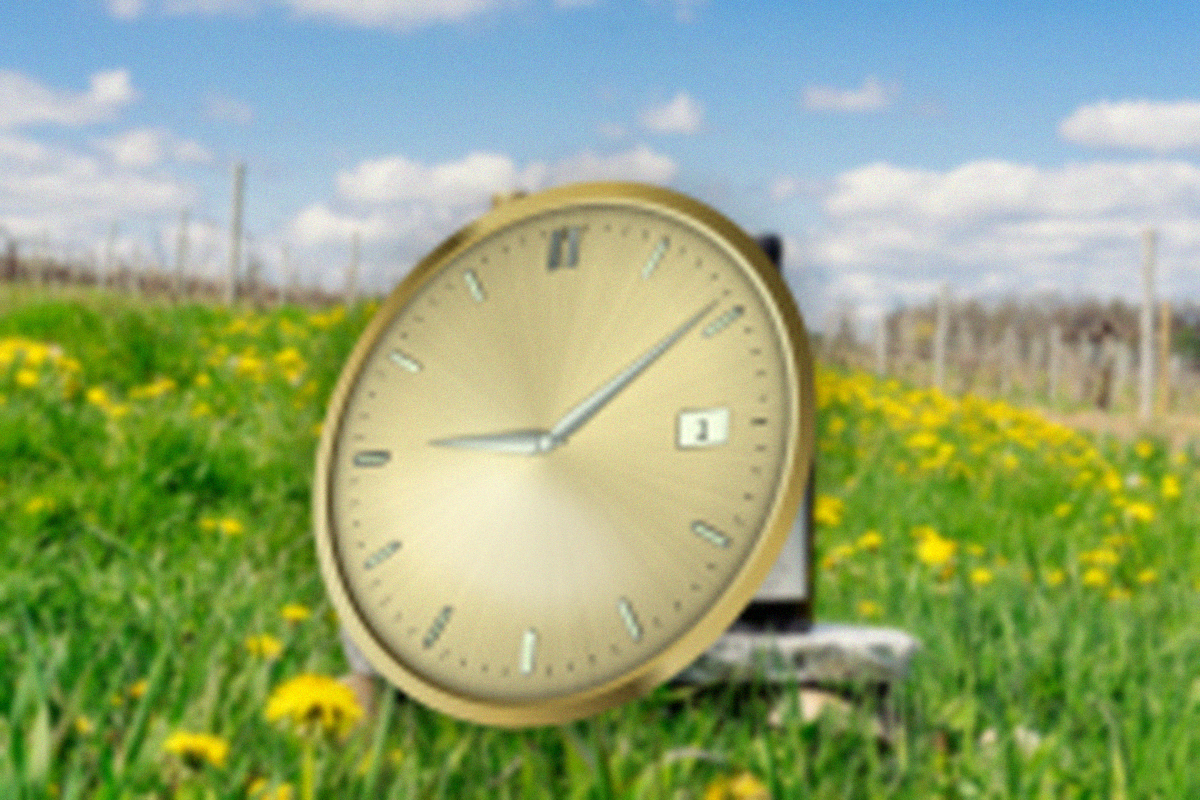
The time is h=9 m=9
